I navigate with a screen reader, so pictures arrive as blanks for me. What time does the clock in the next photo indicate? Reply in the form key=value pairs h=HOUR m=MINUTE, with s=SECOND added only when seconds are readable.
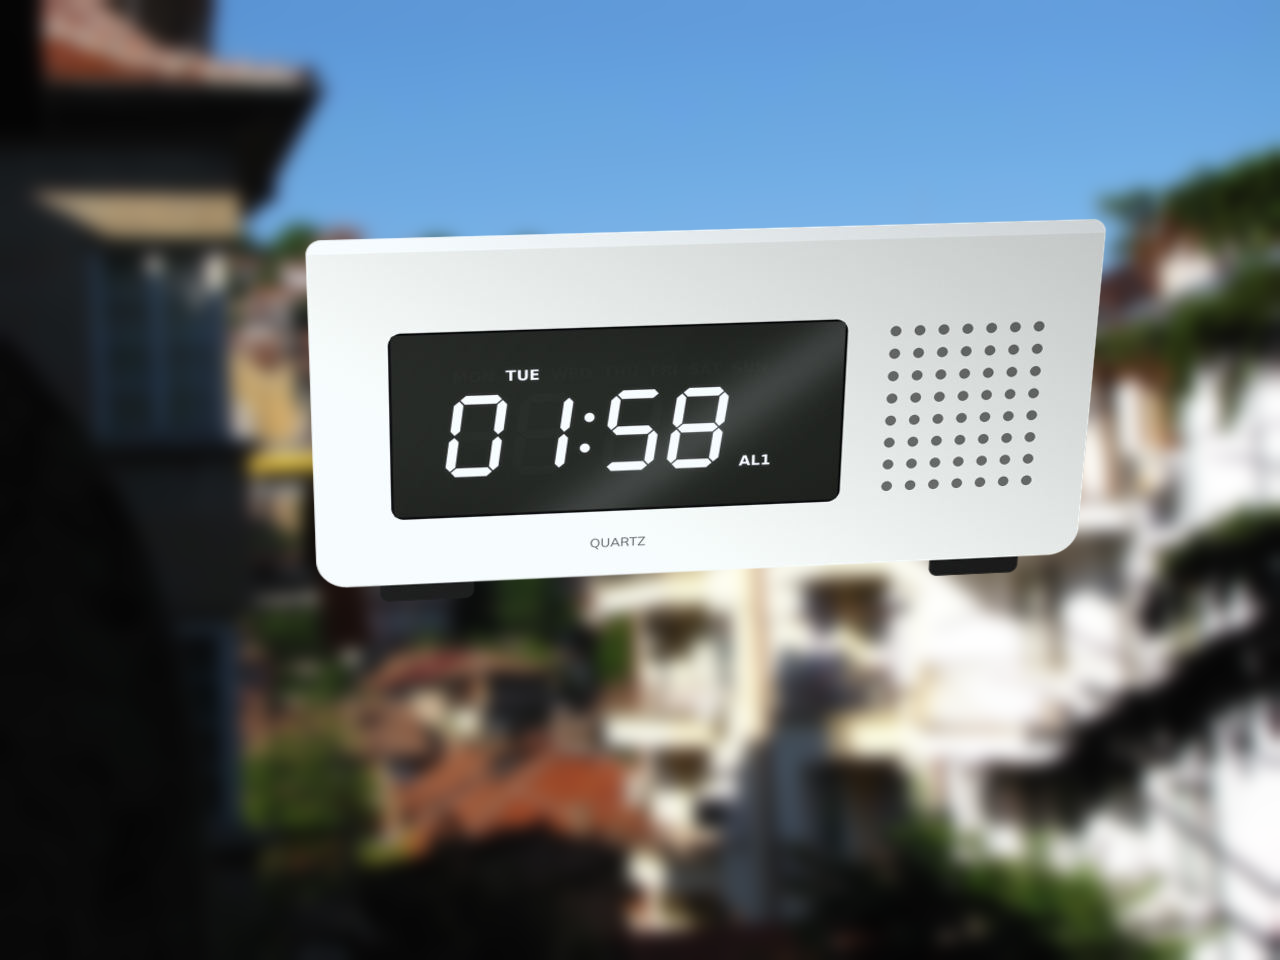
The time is h=1 m=58
